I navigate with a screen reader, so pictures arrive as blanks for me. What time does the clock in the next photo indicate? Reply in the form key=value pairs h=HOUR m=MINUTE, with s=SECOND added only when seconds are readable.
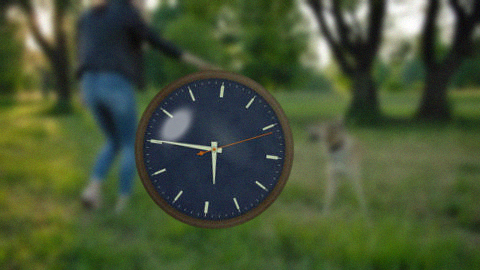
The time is h=5 m=45 s=11
